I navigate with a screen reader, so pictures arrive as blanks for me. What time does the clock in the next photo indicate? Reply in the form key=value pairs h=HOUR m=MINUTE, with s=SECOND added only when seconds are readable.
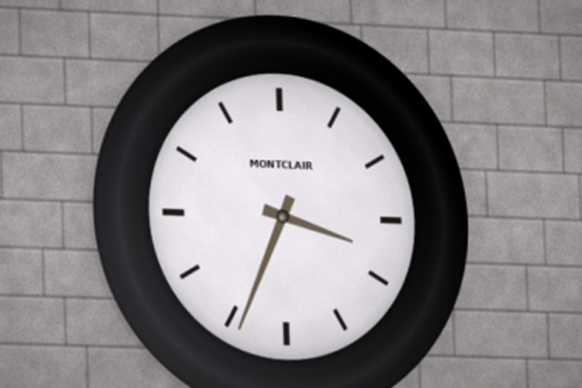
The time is h=3 m=34
